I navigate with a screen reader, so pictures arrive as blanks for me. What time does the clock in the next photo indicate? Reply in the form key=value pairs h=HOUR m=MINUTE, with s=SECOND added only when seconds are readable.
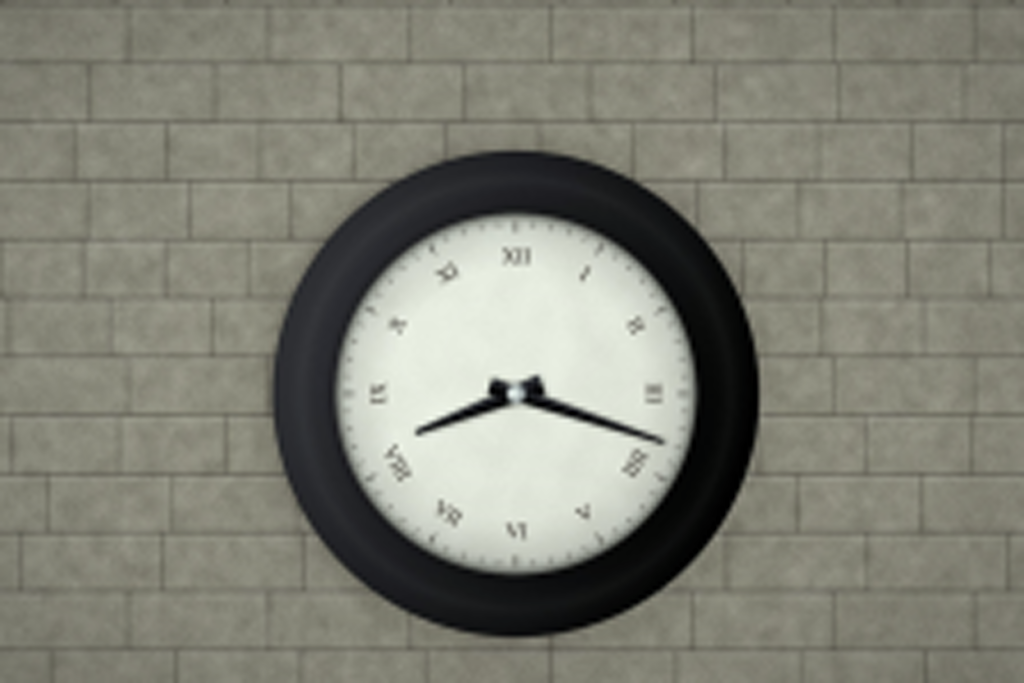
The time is h=8 m=18
